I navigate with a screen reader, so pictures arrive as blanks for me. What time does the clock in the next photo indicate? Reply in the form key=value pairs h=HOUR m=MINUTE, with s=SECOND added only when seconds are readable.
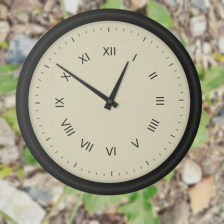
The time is h=12 m=51
